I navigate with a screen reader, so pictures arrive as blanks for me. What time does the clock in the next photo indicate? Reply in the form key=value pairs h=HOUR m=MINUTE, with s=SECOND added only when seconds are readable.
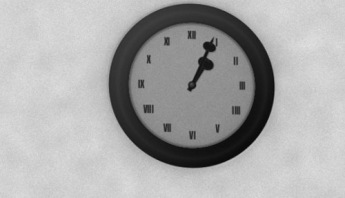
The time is h=1 m=4
